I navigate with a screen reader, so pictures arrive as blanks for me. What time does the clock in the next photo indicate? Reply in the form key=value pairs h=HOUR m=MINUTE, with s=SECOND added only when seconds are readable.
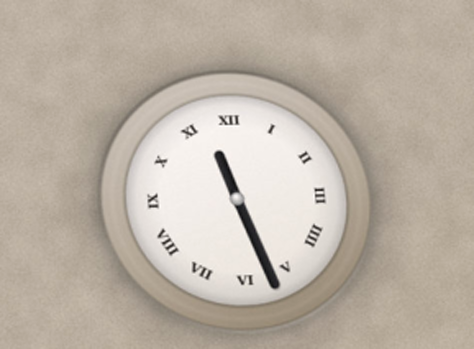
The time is h=11 m=27
